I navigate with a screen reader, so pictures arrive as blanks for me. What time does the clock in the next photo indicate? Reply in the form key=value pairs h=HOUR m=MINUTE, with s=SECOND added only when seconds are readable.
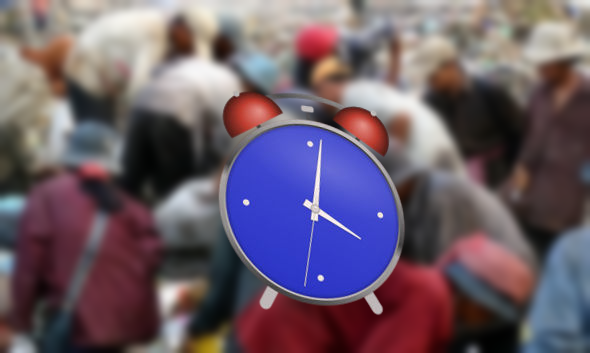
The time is h=4 m=1 s=32
